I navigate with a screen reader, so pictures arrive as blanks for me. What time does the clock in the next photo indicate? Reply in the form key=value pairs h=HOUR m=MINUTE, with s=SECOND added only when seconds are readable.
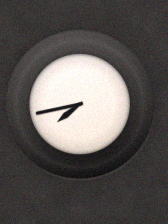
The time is h=7 m=43
